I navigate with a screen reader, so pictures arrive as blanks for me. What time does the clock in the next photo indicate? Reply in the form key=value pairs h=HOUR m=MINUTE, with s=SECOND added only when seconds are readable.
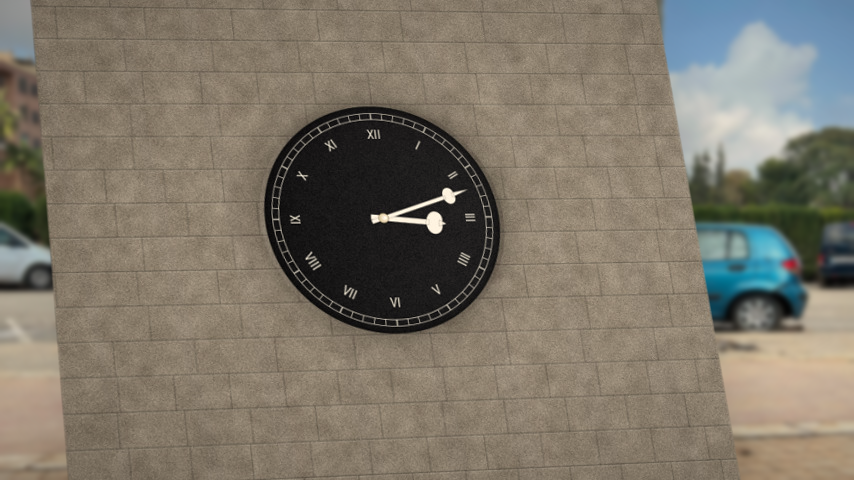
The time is h=3 m=12
